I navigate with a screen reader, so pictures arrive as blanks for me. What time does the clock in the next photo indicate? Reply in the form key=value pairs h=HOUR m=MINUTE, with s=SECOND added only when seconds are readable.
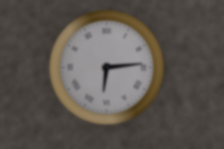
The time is h=6 m=14
